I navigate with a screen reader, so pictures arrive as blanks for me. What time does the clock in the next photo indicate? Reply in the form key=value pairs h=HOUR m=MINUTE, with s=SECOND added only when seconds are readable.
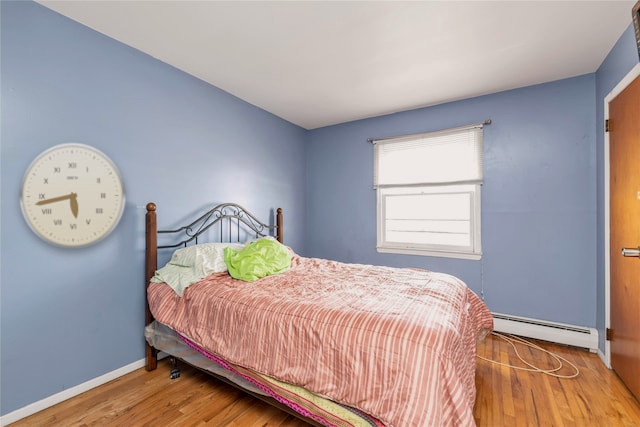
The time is h=5 m=43
